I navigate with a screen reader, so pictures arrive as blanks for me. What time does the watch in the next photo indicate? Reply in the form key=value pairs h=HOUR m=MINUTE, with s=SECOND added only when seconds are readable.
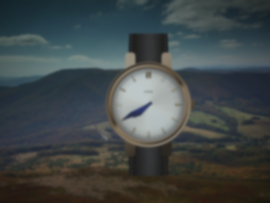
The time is h=7 m=40
